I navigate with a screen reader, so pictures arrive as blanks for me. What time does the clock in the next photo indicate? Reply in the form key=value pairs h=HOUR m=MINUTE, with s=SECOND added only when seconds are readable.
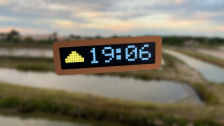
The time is h=19 m=6
